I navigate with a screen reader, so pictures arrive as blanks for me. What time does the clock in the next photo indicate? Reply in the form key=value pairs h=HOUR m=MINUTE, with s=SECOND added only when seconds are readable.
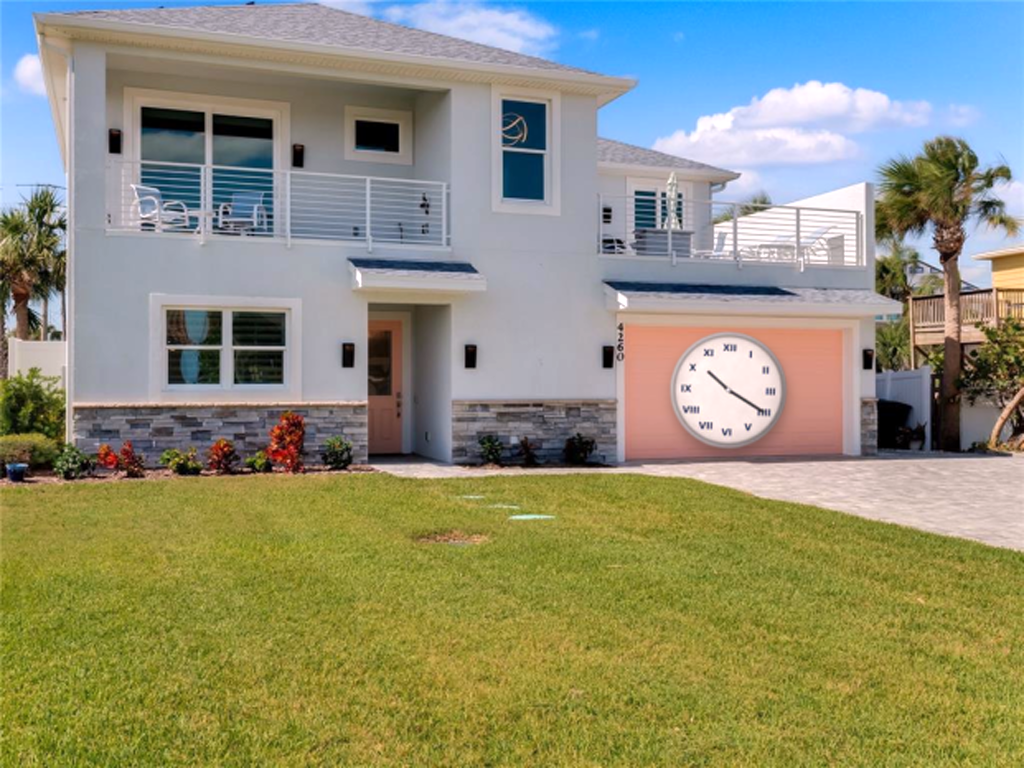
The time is h=10 m=20
